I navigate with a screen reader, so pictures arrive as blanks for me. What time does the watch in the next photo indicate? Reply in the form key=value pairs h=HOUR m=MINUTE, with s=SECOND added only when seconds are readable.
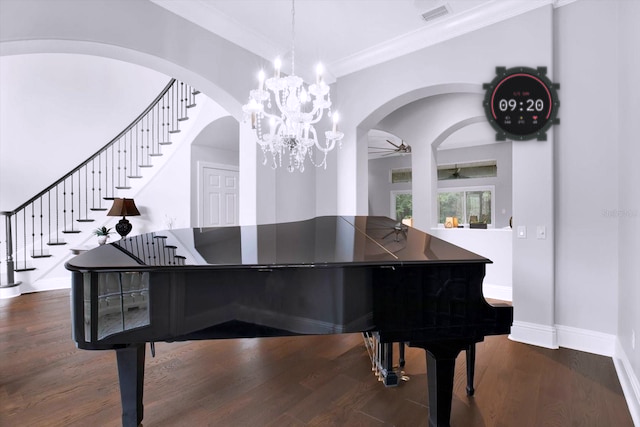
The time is h=9 m=20
